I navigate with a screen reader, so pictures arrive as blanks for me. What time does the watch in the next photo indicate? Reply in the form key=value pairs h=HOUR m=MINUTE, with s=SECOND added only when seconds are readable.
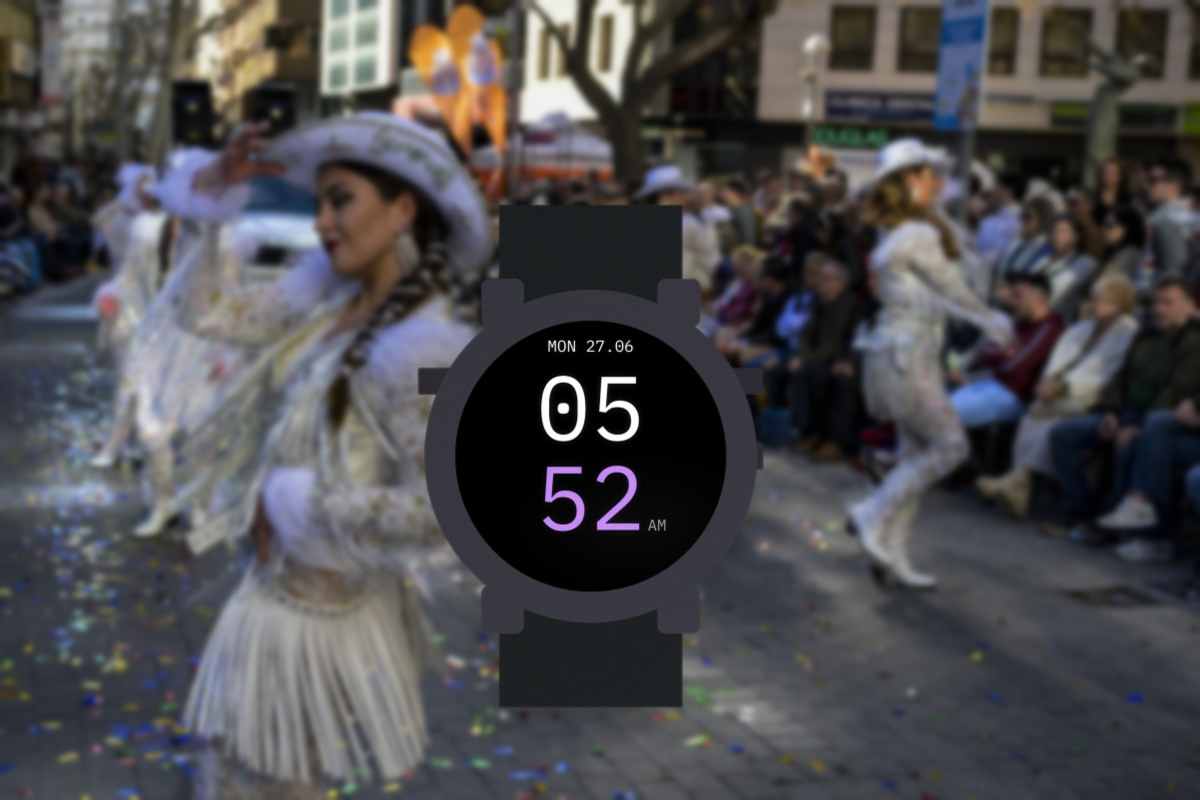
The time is h=5 m=52
